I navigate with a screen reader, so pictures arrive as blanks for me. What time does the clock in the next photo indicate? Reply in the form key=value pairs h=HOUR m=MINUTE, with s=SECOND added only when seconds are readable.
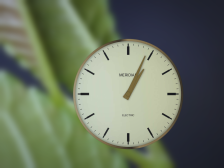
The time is h=1 m=4
